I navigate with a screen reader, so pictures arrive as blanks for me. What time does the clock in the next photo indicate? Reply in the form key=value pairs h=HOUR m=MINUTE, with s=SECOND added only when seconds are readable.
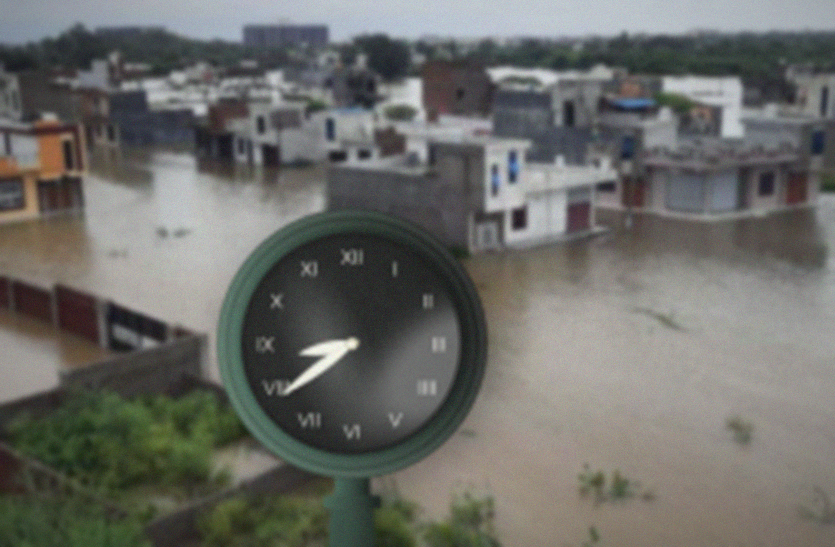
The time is h=8 m=39
